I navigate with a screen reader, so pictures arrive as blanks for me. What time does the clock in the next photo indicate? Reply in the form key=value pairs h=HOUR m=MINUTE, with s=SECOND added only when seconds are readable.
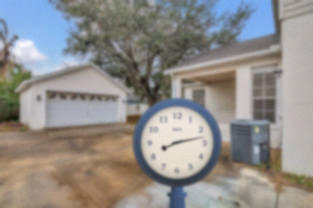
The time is h=8 m=13
